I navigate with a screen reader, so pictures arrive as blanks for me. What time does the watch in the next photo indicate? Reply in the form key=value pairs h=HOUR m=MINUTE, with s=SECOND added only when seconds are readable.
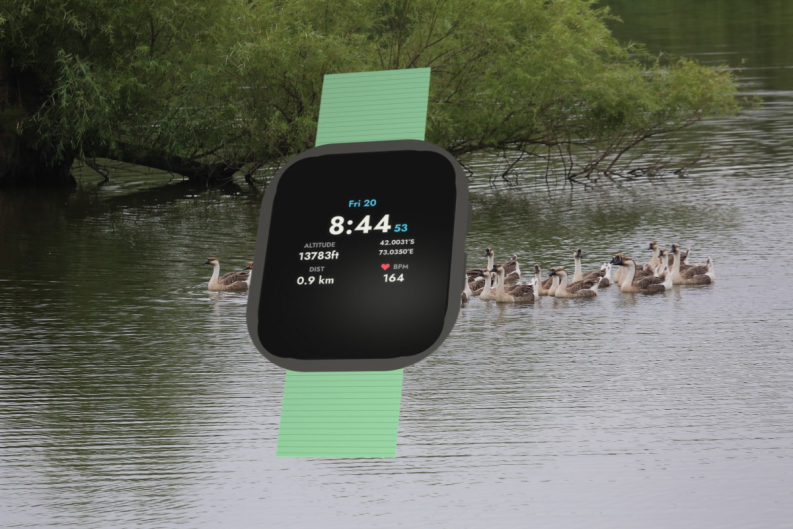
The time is h=8 m=44 s=53
